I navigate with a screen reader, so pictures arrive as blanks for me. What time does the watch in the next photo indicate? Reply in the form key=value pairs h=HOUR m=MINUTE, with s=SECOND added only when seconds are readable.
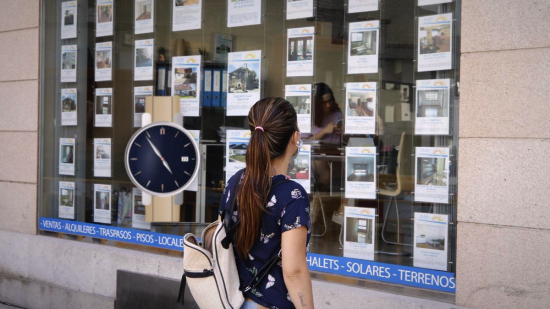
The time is h=4 m=54
